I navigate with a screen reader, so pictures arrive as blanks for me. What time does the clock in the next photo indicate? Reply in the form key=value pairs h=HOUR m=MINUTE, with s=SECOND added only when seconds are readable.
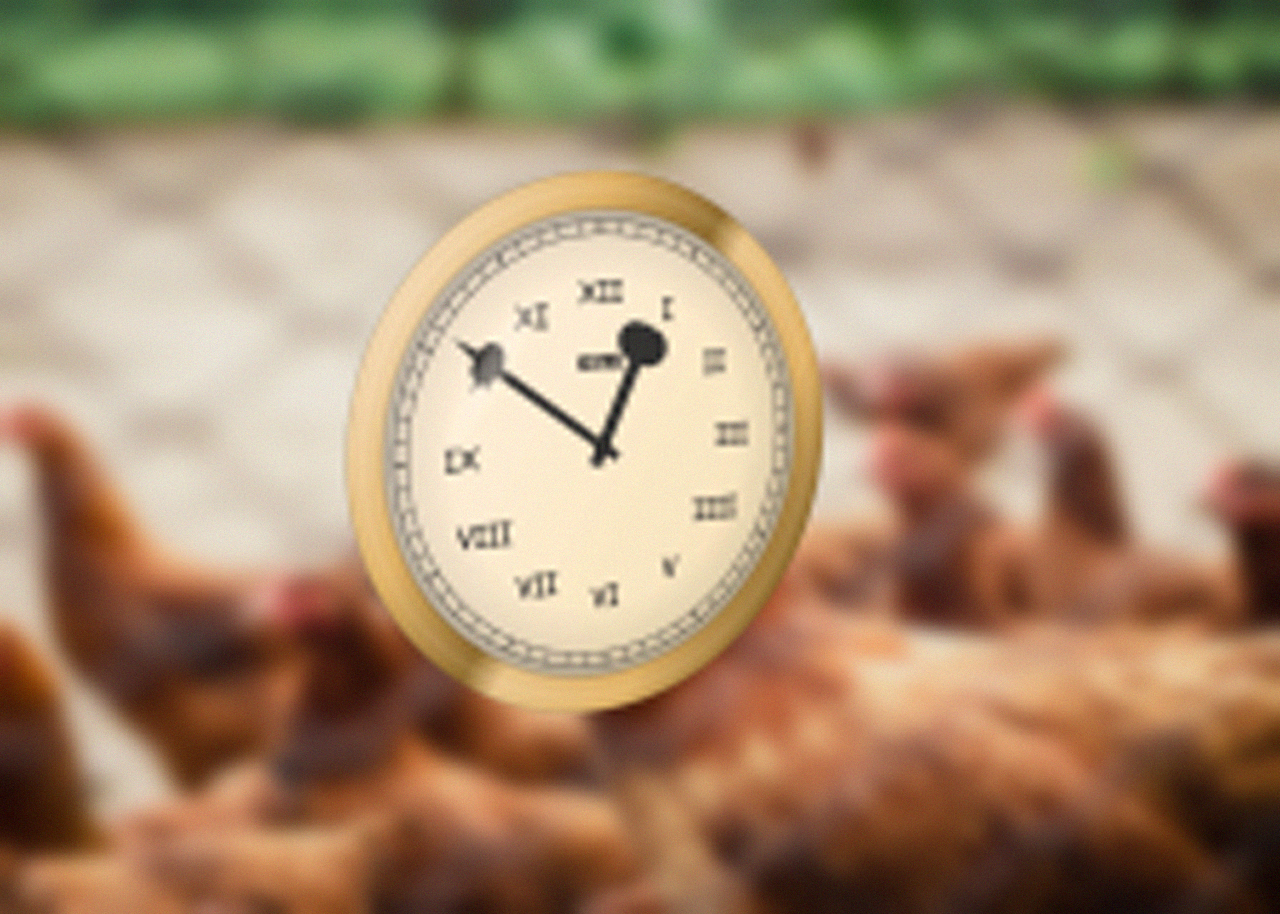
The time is h=12 m=51
